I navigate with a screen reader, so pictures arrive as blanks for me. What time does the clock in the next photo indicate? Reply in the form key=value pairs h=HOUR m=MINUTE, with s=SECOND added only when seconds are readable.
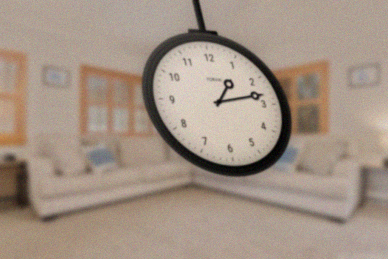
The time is h=1 m=13
